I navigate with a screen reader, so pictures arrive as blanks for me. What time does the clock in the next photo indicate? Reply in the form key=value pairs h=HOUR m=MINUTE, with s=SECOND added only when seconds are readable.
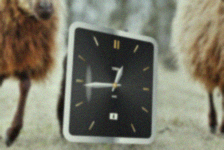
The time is h=12 m=44
